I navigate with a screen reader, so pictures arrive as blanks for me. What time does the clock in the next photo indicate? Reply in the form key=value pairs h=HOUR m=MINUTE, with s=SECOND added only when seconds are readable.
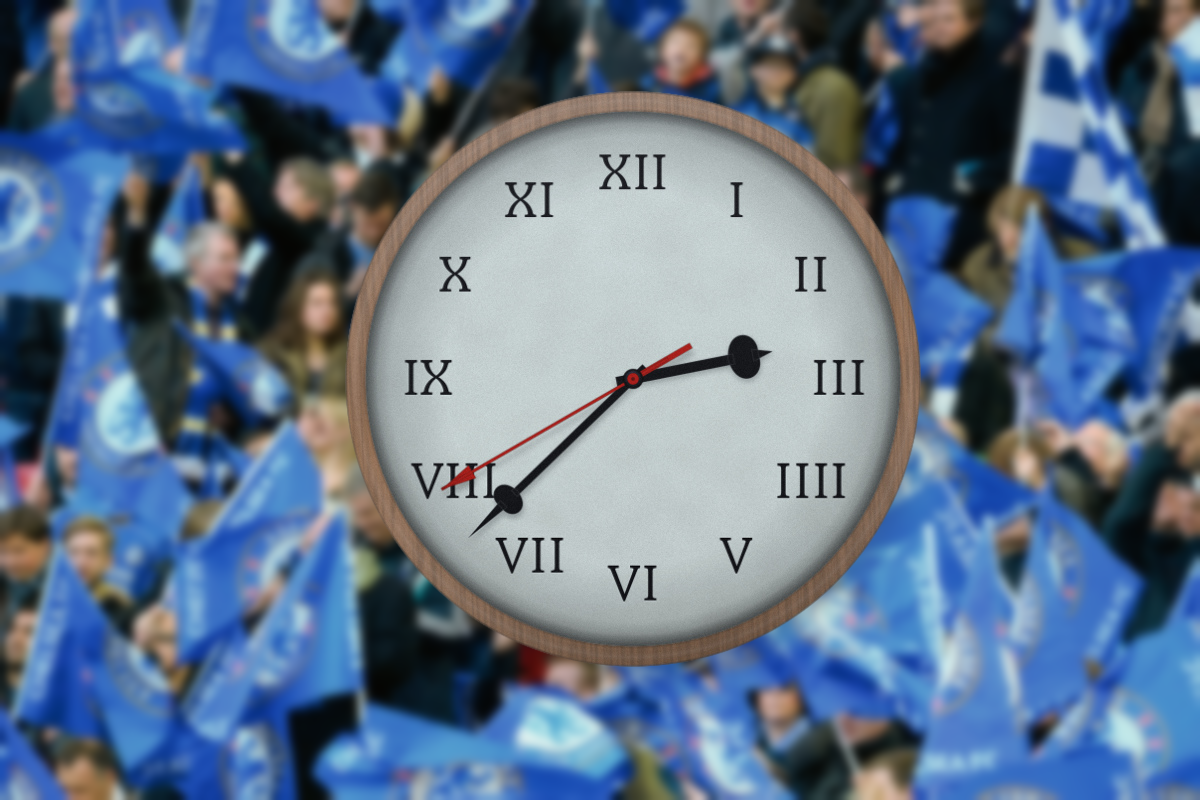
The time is h=2 m=37 s=40
